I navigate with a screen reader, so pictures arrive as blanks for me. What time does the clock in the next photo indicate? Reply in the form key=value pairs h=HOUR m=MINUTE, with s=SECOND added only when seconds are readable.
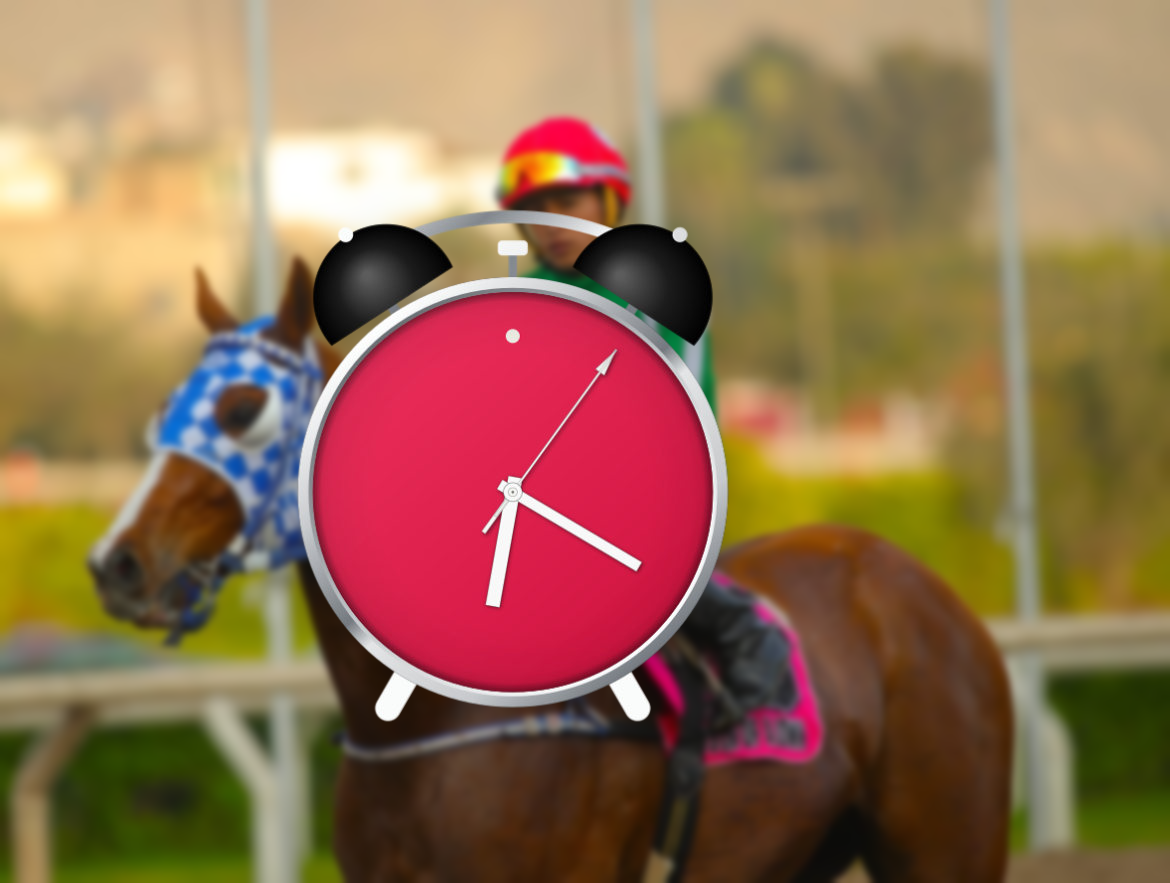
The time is h=6 m=20 s=6
